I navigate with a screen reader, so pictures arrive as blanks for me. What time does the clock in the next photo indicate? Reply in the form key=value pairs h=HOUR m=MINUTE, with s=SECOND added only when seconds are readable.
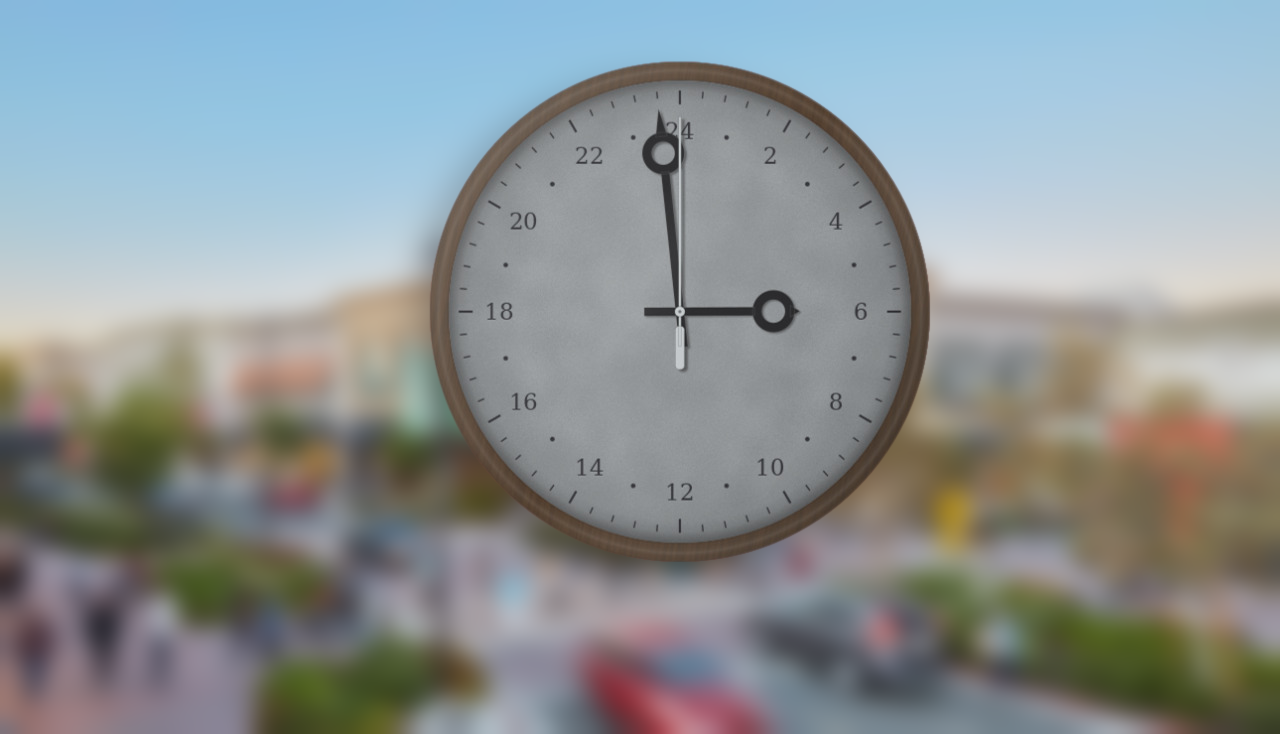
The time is h=5 m=59 s=0
